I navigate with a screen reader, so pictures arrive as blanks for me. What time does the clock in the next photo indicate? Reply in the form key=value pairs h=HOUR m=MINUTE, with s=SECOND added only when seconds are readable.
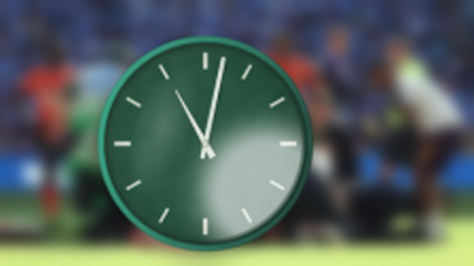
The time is h=11 m=2
